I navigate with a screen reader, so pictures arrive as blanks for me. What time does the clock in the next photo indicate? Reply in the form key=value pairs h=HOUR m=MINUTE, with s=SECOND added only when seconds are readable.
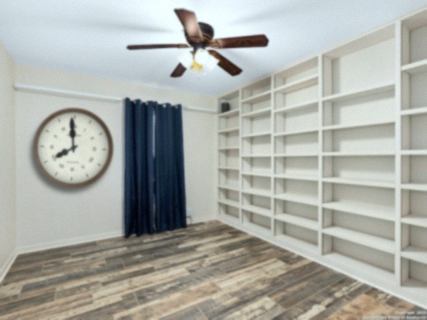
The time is h=7 m=59
